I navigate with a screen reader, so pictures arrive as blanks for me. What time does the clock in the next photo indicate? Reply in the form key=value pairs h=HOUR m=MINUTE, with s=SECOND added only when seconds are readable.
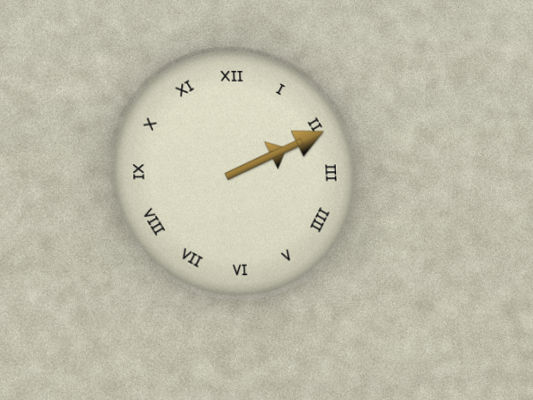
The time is h=2 m=11
